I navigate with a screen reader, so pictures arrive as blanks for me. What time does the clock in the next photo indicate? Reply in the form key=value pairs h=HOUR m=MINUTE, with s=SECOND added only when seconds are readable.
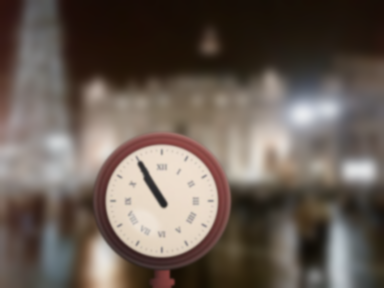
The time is h=10 m=55
